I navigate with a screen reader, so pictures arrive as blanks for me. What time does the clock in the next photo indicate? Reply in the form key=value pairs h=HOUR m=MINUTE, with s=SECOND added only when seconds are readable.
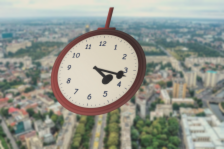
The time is h=4 m=17
